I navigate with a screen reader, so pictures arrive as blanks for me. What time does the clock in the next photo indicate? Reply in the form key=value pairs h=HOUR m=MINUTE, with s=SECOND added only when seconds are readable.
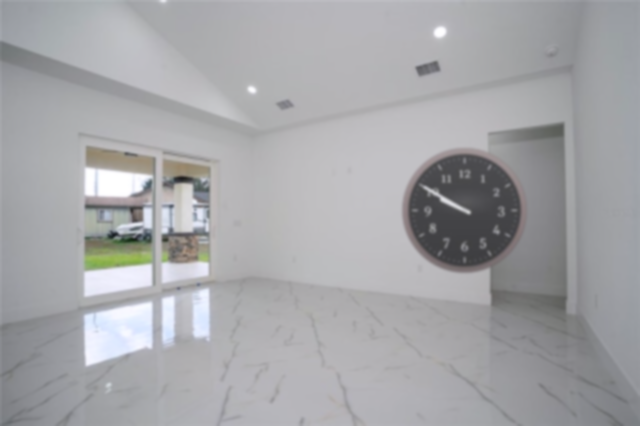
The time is h=9 m=50
